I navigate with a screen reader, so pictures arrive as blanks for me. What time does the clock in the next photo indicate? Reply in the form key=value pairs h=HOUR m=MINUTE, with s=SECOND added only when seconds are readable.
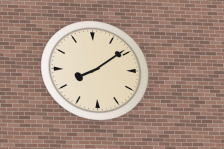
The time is h=8 m=9
